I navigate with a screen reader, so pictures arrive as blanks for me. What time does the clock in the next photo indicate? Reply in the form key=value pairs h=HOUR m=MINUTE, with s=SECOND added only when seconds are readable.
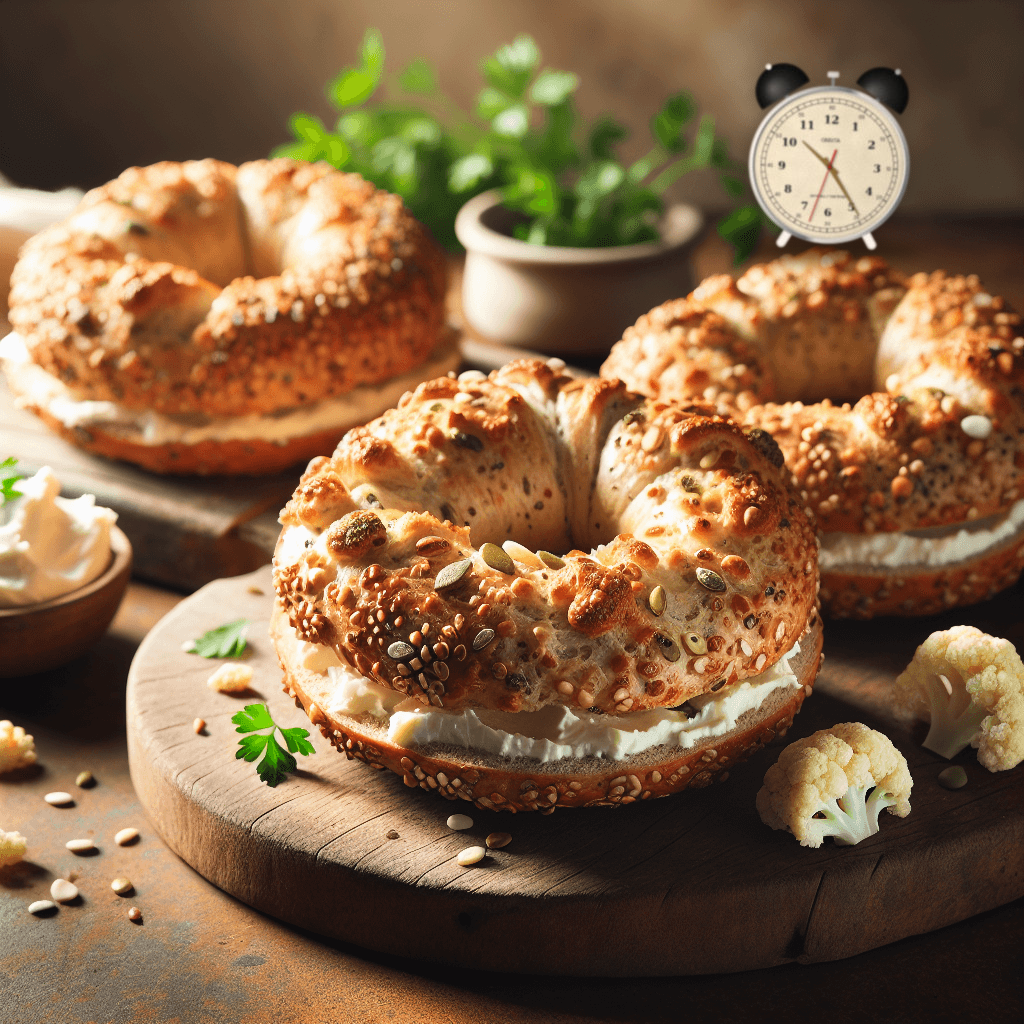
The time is h=10 m=24 s=33
